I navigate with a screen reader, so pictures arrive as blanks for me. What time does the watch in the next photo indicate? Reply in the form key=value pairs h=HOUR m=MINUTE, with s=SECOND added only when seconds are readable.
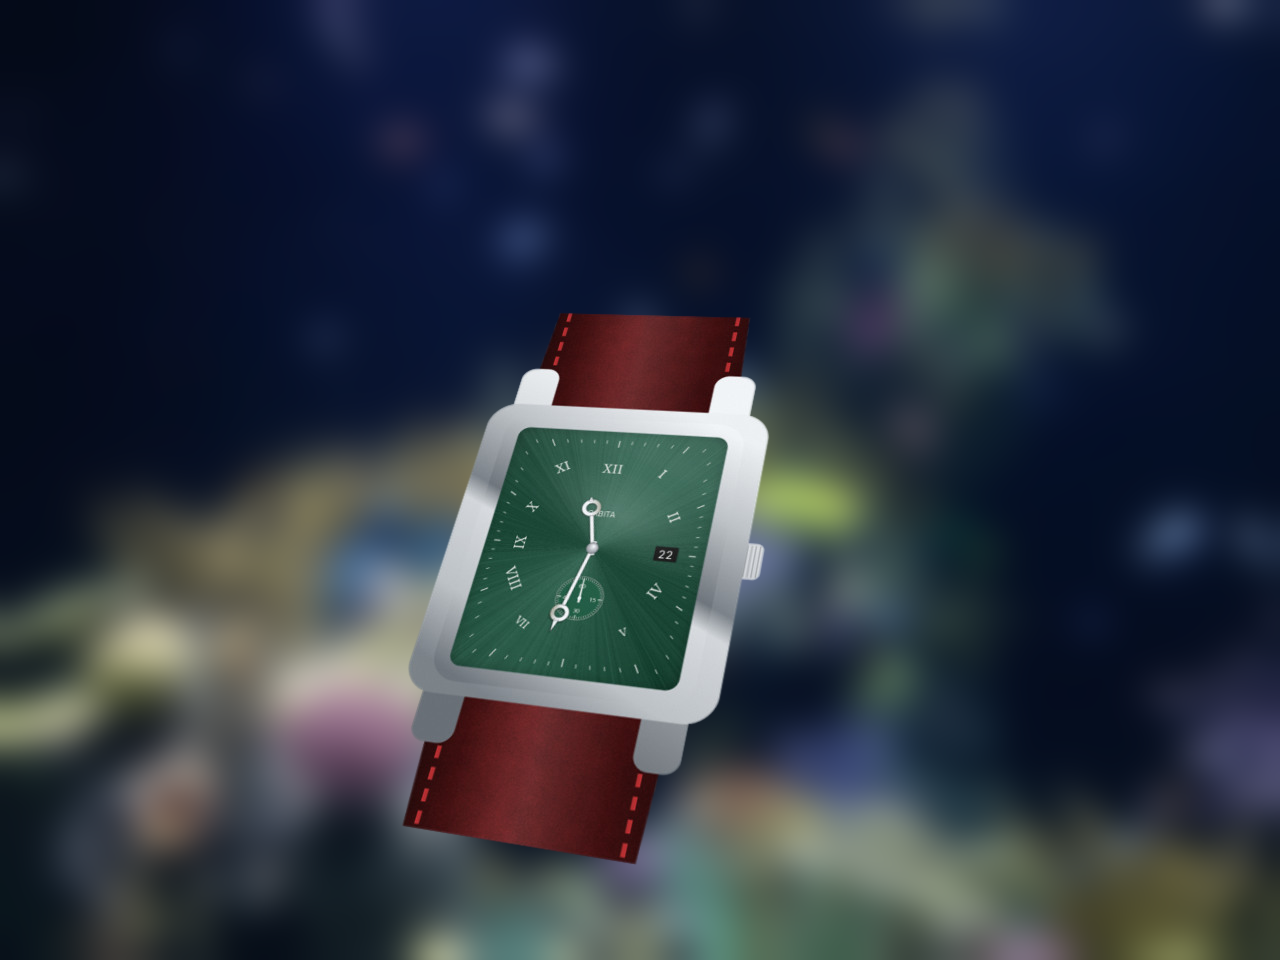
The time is h=11 m=32
